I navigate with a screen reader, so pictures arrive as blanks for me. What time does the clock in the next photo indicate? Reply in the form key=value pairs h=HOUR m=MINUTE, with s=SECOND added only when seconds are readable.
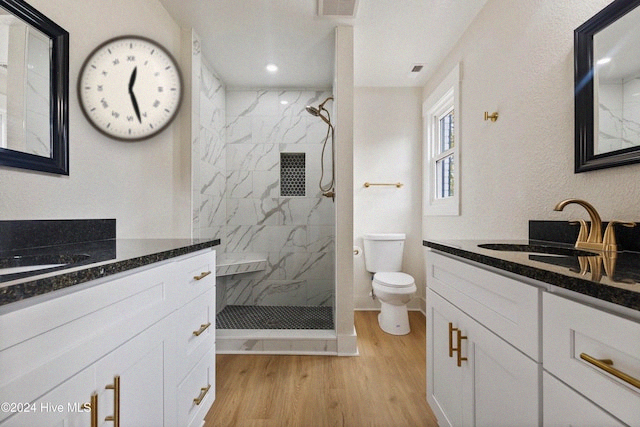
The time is h=12 m=27
